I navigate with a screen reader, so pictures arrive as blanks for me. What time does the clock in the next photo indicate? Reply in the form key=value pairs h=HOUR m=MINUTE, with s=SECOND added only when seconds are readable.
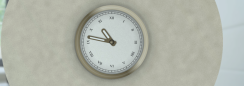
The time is h=10 m=47
